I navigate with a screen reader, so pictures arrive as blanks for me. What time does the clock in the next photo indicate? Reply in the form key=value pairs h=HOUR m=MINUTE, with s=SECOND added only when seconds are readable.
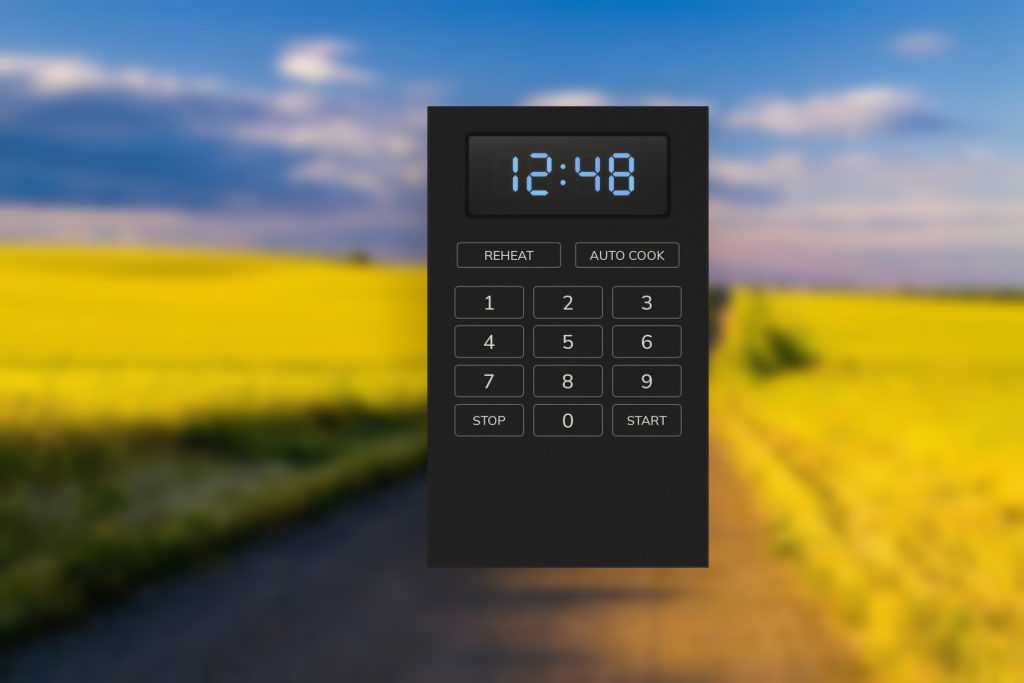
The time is h=12 m=48
